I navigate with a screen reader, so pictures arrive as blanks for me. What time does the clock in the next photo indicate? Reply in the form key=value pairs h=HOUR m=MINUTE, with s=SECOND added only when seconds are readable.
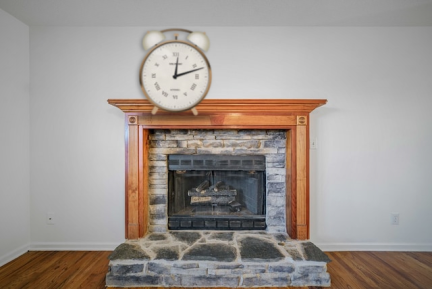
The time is h=12 m=12
